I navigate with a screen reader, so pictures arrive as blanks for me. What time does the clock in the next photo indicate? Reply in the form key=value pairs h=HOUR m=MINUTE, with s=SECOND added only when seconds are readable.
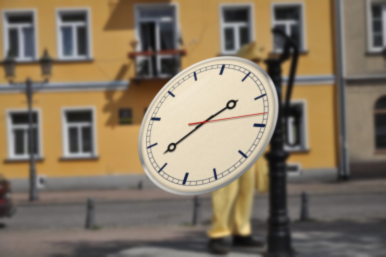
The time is h=1 m=37 s=13
